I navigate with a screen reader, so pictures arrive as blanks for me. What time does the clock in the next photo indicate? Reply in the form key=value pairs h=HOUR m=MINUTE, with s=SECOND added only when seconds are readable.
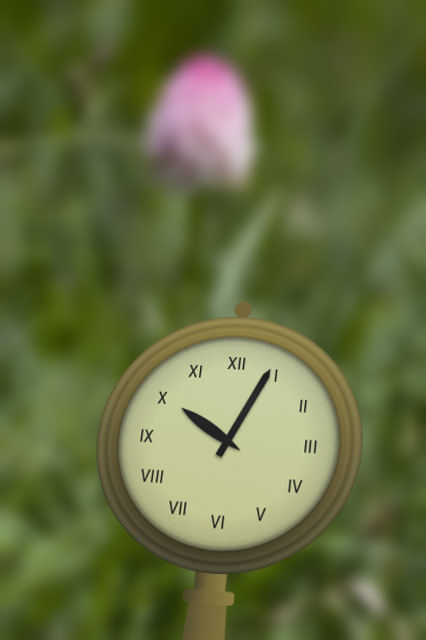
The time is h=10 m=4
